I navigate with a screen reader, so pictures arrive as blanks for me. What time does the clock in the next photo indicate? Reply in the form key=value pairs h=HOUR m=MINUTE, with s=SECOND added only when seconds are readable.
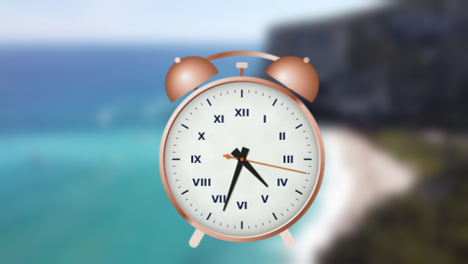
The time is h=4 m=33 s=17
